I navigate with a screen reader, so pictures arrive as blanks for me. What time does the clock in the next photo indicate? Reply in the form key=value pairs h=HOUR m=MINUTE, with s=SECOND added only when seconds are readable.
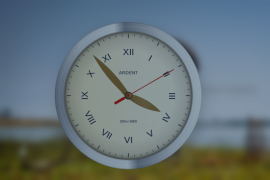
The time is h=3 m=53 s=10
